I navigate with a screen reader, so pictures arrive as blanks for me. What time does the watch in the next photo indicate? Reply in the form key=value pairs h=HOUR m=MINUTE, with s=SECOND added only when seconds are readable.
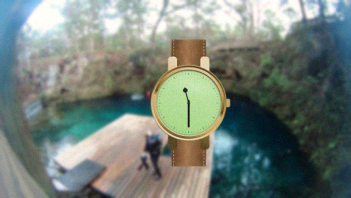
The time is h=11 m=30
